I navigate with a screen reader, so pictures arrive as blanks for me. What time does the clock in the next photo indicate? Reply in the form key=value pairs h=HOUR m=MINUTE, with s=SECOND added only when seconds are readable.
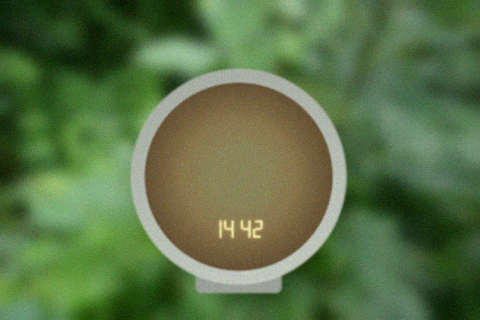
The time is h=14 m=42
